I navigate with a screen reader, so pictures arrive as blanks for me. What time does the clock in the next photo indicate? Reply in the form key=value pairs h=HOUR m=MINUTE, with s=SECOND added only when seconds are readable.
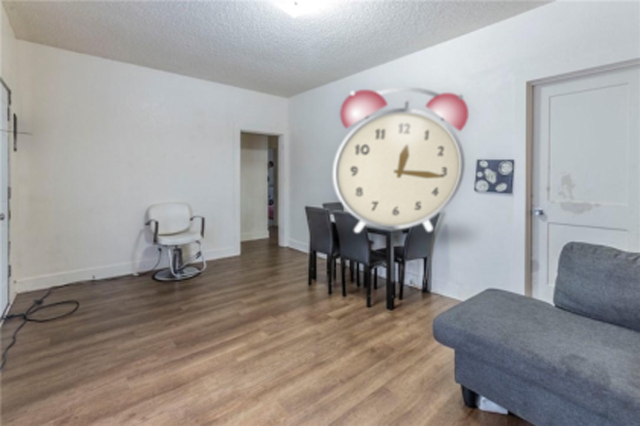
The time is h=12 m=16
